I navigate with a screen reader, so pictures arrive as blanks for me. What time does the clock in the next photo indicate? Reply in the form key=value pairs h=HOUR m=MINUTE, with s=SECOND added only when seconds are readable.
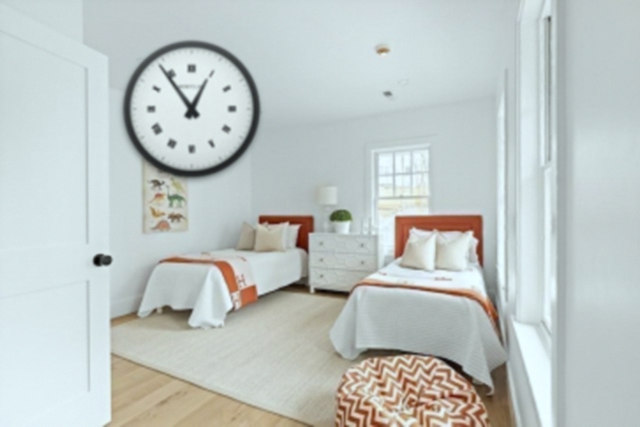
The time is h=12 m=54
